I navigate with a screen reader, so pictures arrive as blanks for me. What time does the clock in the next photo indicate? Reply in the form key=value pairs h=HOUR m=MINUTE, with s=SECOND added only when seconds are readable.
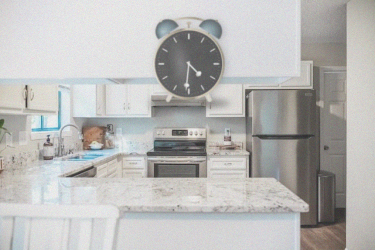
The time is h=4 m=31
